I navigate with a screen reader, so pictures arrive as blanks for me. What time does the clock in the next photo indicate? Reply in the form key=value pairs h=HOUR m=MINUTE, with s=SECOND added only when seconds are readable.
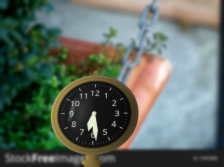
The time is h=6 m=29
